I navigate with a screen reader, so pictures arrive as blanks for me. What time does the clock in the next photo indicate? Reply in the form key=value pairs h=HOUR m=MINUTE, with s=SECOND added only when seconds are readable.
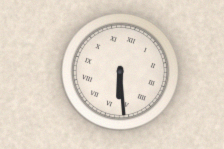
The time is h=5 m=26
